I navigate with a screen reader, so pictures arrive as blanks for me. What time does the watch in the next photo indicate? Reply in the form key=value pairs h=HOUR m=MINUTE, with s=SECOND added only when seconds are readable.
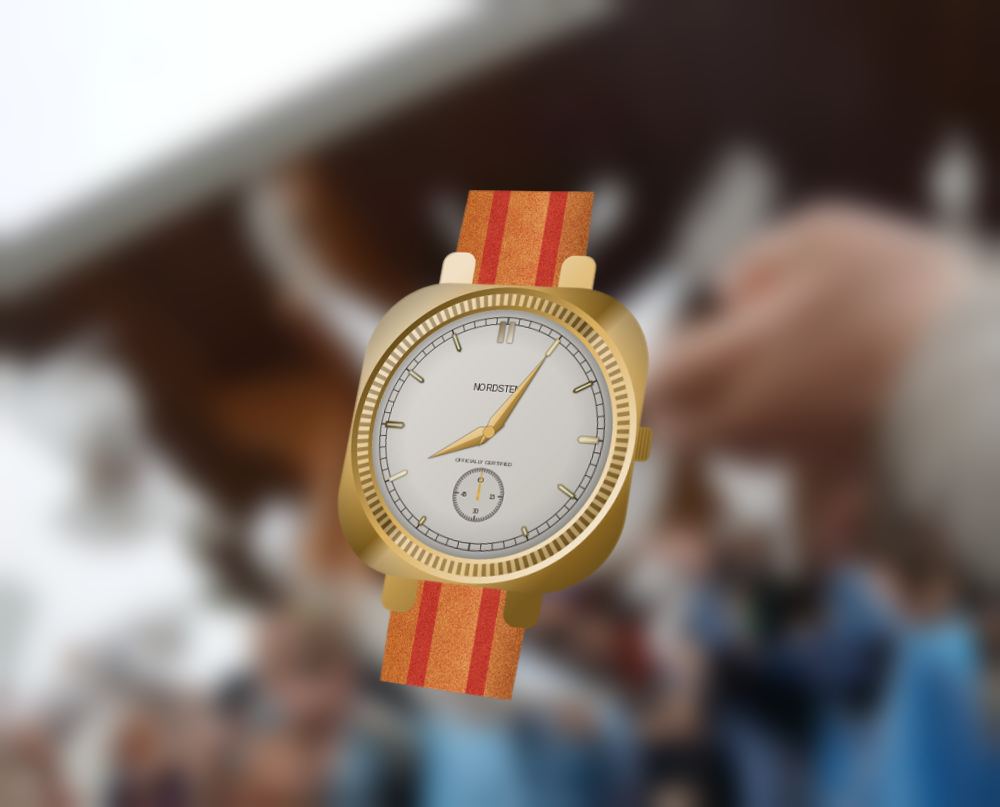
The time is h=8 m=5
